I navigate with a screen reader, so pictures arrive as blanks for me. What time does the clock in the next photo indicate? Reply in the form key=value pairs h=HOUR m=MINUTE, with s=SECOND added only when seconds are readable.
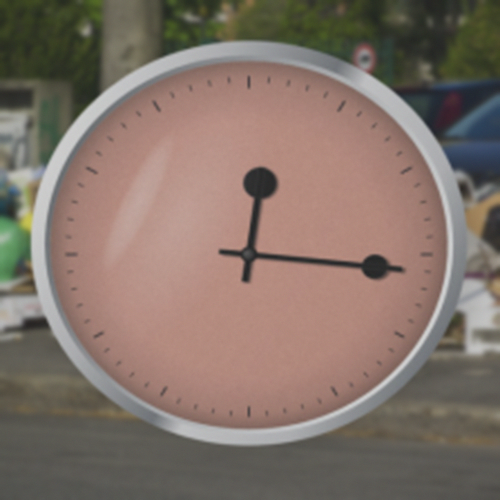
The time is h=12 m=16
